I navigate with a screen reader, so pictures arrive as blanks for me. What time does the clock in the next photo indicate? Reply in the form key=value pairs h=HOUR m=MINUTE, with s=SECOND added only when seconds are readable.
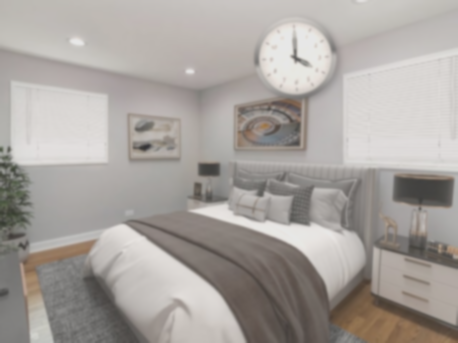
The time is h=4 m=0
